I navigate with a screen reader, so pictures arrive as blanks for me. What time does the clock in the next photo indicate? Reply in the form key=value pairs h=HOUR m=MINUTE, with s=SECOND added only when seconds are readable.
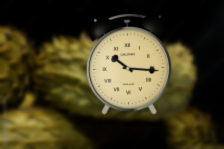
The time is h=10 m=16
